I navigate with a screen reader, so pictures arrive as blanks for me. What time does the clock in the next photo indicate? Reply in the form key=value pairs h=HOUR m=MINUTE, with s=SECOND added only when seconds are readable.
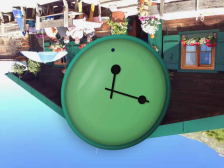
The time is h=12 m=18
